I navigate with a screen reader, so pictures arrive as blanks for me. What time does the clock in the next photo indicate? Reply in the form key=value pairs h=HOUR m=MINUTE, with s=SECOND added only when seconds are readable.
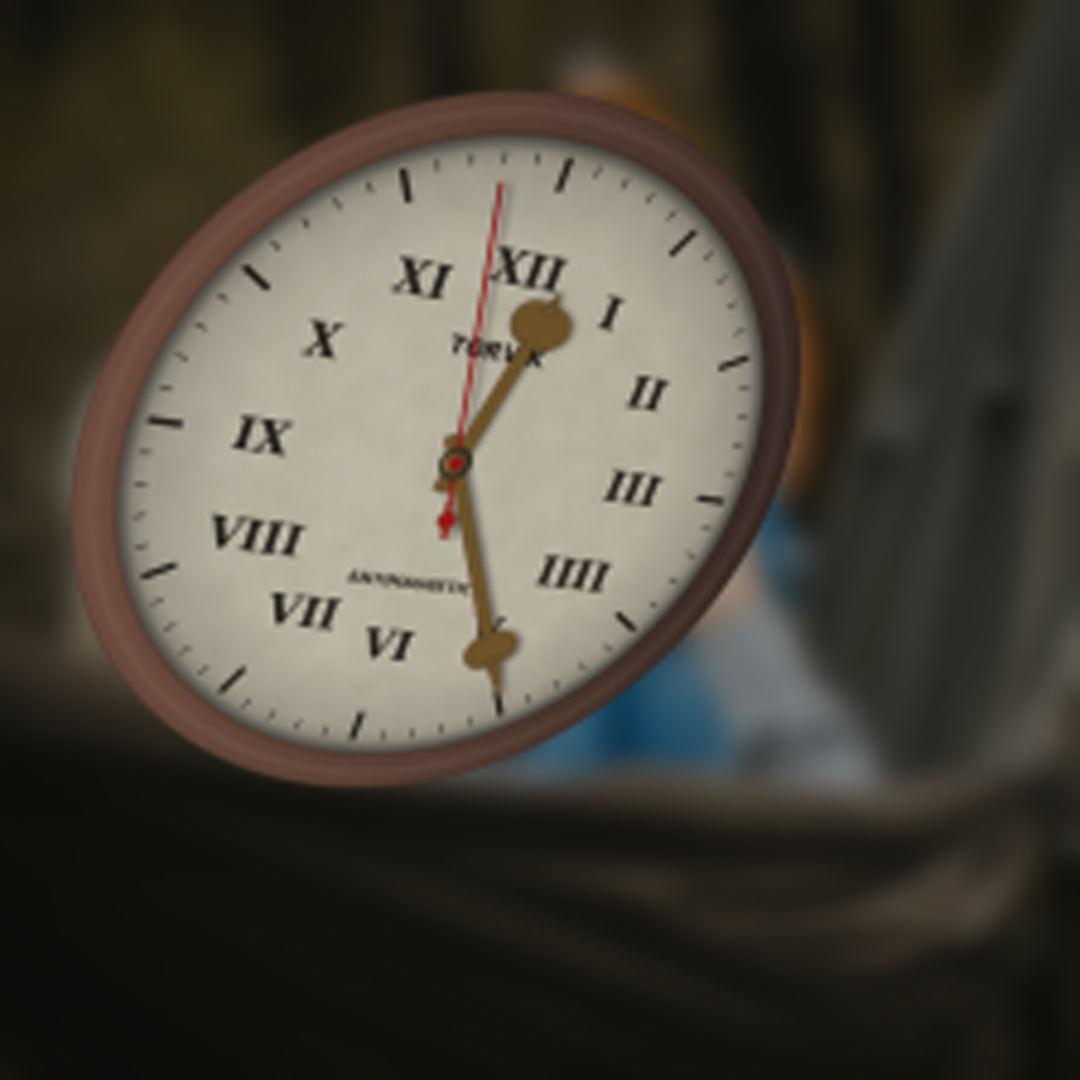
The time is h=12 m=24 s=58
